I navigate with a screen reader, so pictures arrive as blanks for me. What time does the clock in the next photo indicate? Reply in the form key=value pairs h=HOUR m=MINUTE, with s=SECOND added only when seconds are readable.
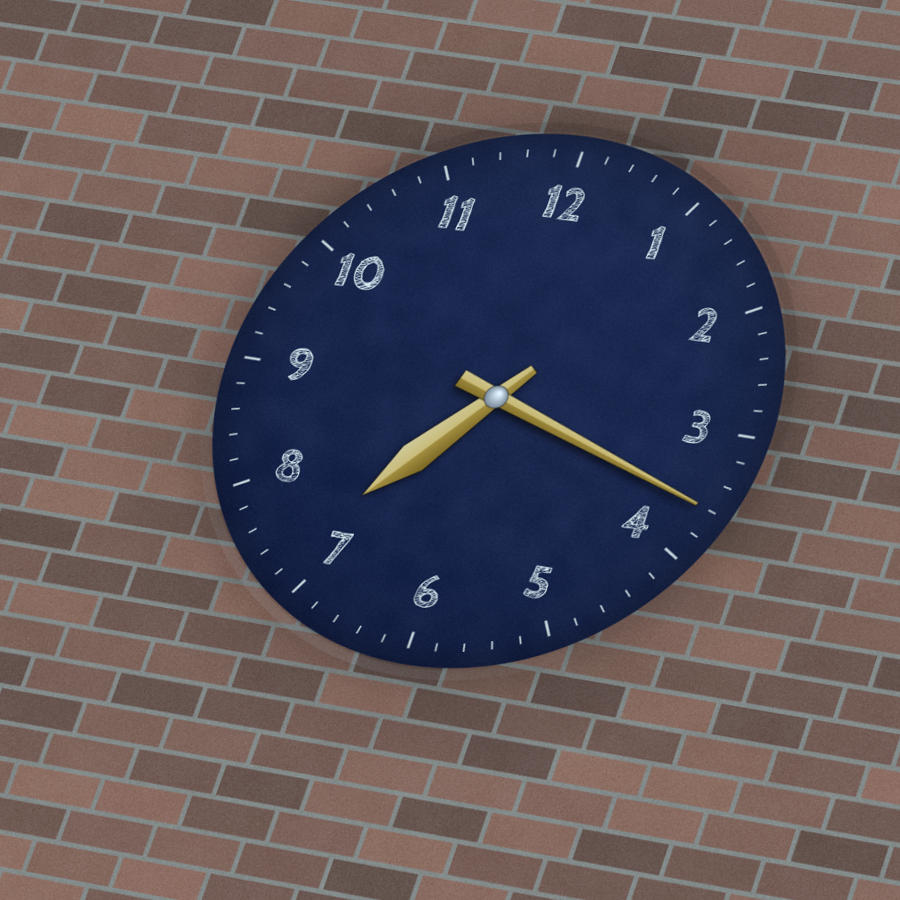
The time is h=7 m=18
